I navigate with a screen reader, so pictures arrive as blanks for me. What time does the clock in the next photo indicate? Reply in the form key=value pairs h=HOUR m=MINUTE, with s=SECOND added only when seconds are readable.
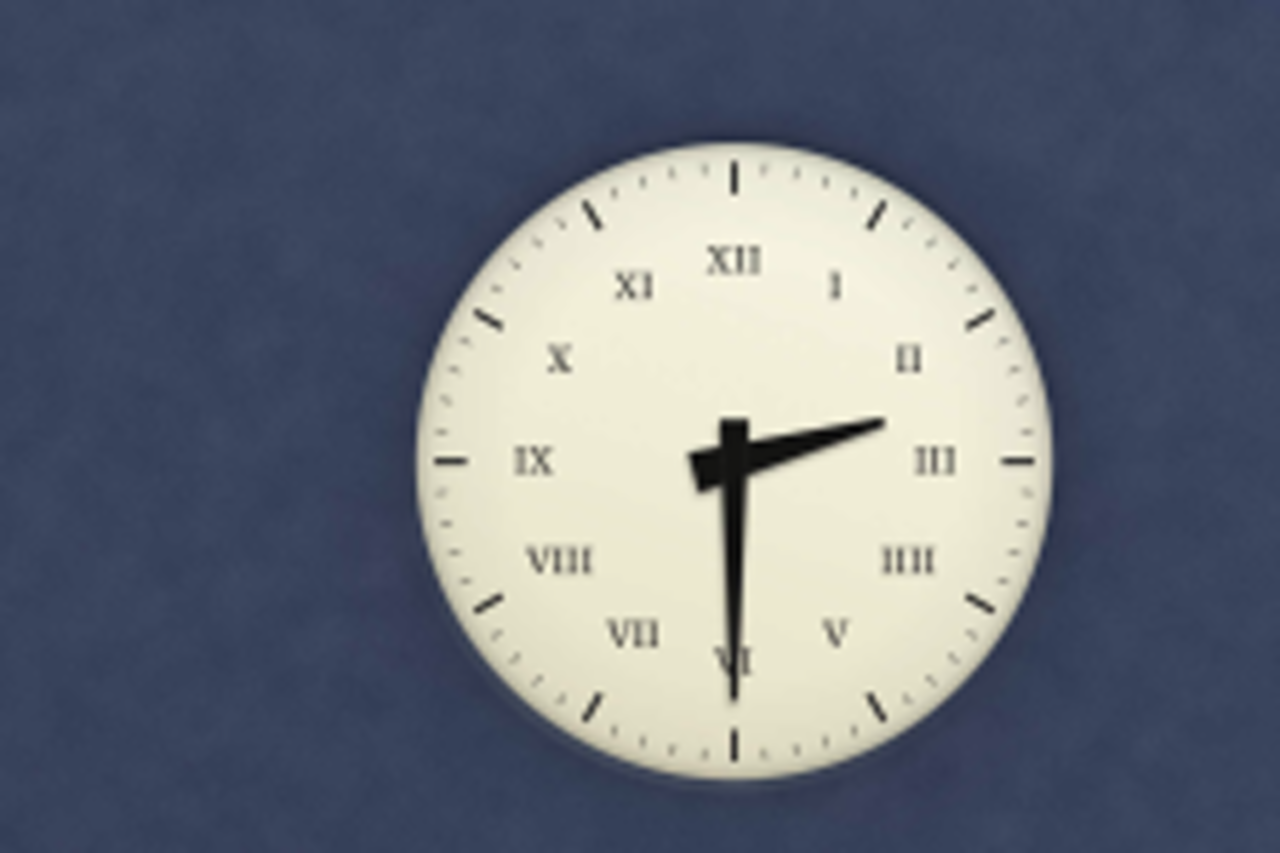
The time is h=2 m=30
